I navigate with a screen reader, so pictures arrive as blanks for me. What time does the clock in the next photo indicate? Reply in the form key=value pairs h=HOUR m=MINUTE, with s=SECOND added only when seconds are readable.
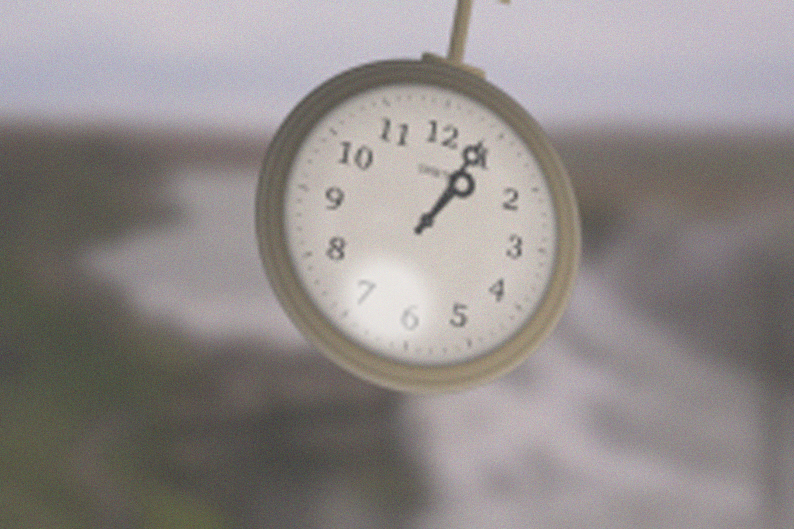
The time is h=1 m=4
